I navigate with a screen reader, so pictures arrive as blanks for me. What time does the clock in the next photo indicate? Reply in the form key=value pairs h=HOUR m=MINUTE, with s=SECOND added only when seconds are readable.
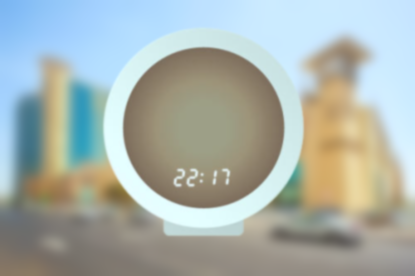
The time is h=22 m=17
